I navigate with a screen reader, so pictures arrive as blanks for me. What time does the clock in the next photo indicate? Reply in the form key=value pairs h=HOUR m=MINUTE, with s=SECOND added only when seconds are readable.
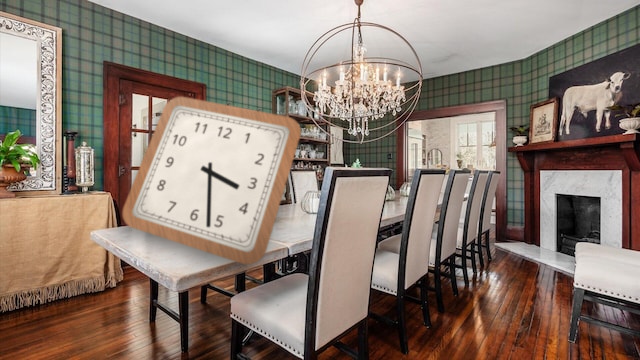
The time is h=3 m=27
